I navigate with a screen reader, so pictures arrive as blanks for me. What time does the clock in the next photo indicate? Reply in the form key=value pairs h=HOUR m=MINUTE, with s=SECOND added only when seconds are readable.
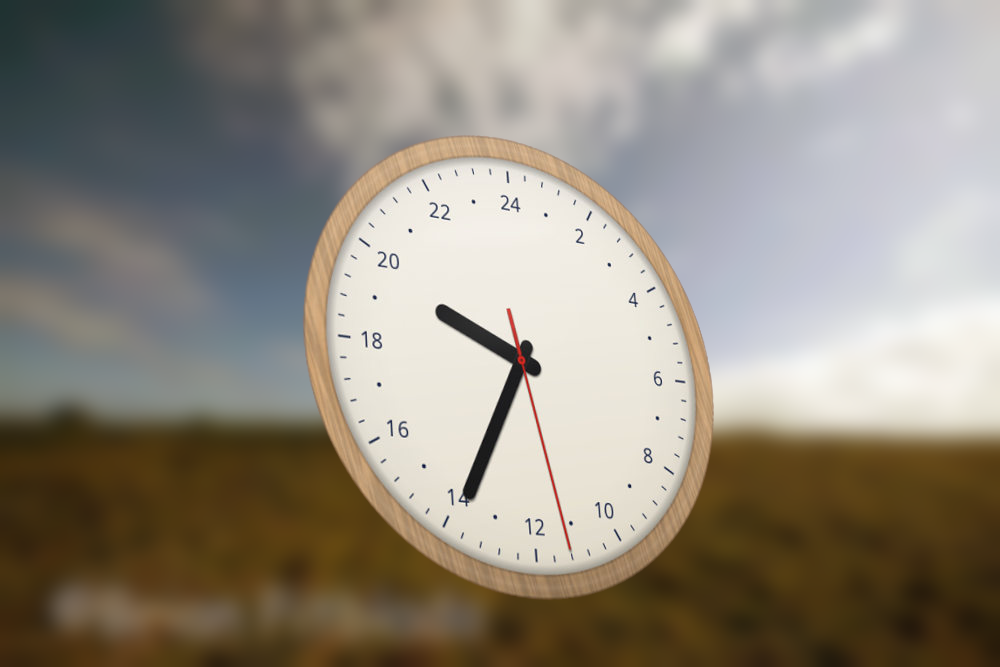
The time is h=19 m=34 s=28
